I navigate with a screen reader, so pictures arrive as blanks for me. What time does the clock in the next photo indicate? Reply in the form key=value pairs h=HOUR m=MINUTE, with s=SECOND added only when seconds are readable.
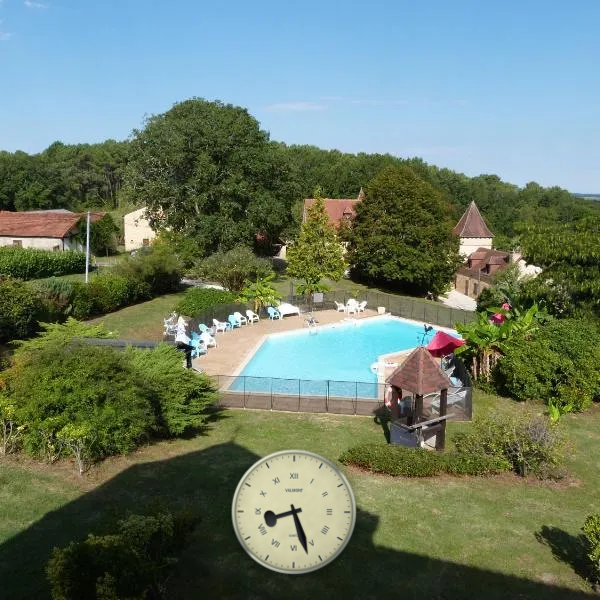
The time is h=8 m=27
